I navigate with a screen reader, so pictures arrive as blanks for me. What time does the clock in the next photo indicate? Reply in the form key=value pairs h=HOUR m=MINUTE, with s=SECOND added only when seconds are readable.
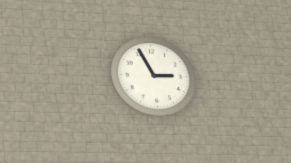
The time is h=2 m=56
